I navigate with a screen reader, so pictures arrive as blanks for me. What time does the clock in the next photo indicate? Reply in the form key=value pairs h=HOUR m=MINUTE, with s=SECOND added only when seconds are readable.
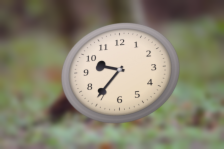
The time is h=9 m=36
